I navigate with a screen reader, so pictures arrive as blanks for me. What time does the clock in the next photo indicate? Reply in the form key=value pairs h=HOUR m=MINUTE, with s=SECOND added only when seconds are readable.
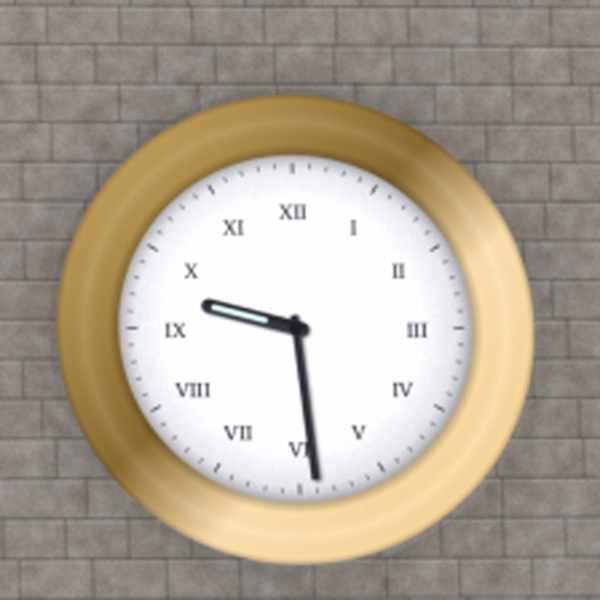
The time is h=9 m=29
